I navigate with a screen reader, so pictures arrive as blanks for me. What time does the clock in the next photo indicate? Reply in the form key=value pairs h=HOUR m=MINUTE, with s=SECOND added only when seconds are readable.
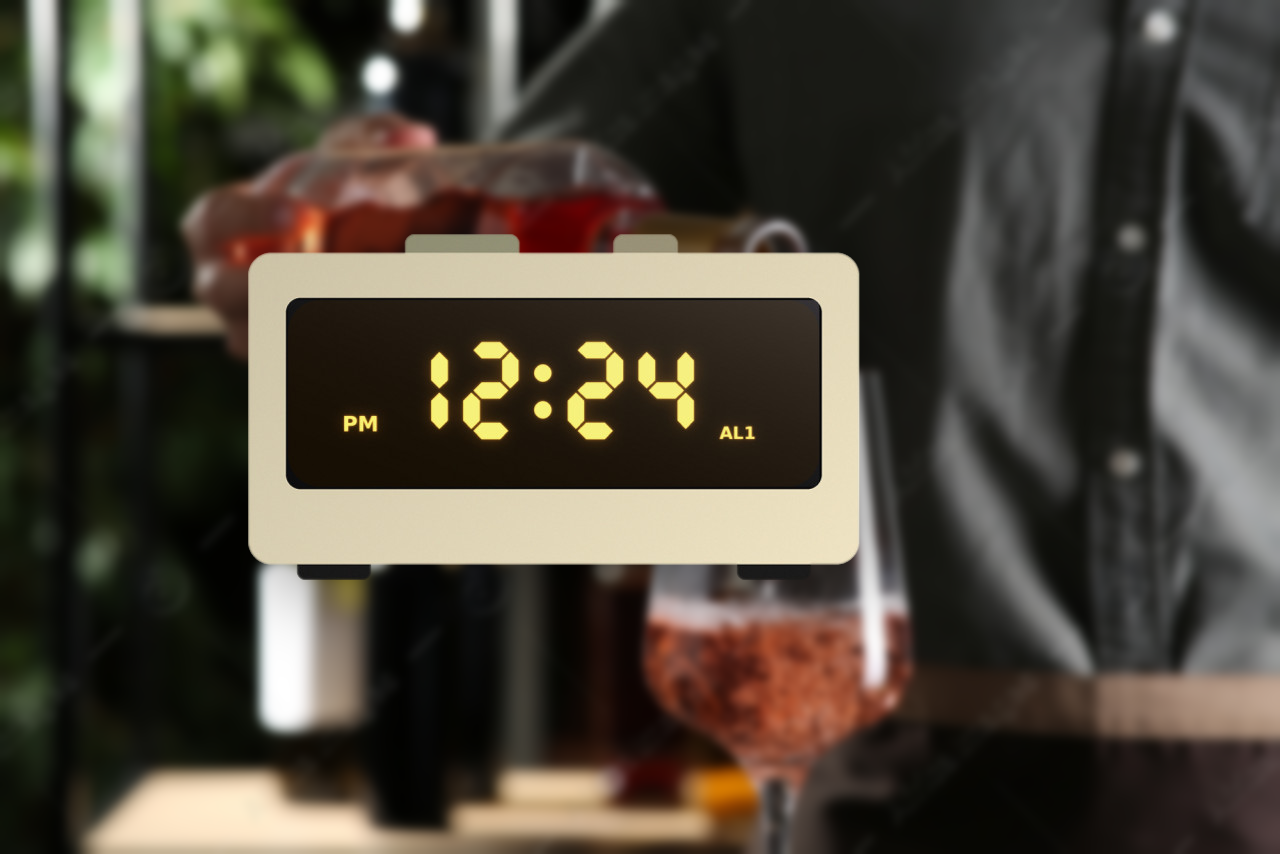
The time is h=12 m=24
